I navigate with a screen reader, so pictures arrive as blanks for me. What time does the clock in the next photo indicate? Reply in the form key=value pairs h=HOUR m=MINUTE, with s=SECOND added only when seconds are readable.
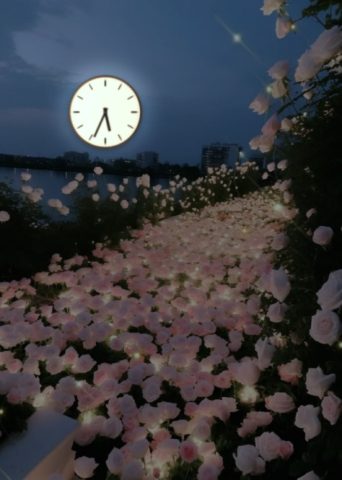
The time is h=5 m=34
